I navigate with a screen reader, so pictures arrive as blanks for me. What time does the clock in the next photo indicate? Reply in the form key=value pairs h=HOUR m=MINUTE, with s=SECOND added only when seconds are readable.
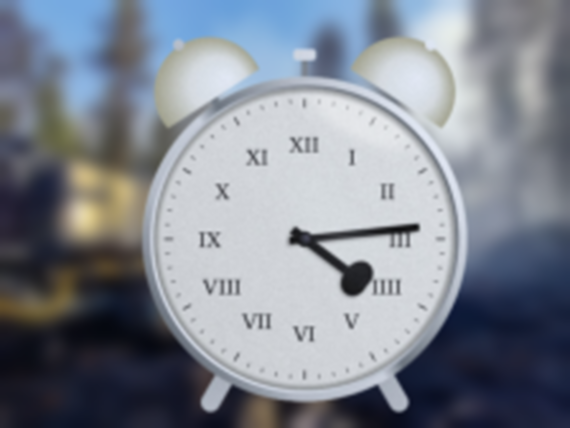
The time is h=4 m=14
